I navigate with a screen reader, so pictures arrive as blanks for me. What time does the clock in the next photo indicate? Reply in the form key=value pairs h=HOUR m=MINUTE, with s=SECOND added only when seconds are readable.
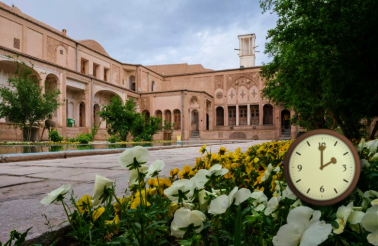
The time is h=2 m=0
